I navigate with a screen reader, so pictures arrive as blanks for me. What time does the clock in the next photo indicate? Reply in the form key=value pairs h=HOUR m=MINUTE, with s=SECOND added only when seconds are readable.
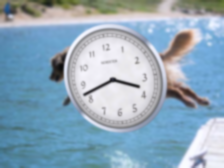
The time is h=3 m=42
